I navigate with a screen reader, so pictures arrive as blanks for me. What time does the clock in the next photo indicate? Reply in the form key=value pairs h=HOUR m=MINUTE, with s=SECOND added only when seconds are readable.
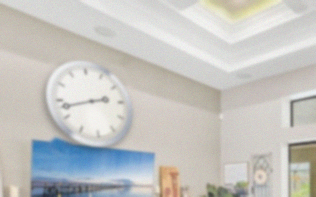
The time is h=2 m=43
